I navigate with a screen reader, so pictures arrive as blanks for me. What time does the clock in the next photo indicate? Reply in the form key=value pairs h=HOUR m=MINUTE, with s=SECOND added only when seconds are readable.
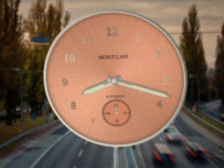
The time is h=8 m=18
